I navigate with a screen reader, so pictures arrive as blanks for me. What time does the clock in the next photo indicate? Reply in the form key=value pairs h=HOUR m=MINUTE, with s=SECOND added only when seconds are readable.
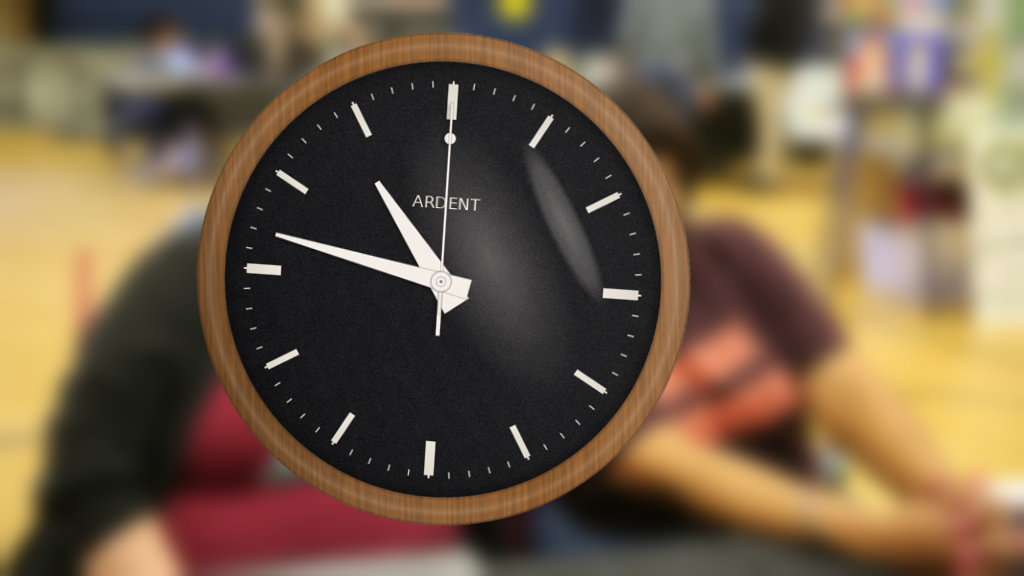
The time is h=10 m=47 s=0
